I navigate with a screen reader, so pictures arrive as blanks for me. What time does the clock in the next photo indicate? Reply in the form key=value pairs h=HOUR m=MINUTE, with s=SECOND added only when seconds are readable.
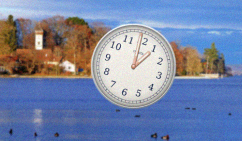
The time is h=12 m=59
